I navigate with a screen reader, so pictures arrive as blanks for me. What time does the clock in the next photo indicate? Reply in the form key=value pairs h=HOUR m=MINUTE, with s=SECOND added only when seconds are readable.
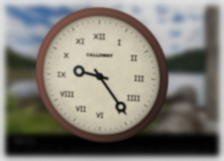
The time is h=9 m=24
